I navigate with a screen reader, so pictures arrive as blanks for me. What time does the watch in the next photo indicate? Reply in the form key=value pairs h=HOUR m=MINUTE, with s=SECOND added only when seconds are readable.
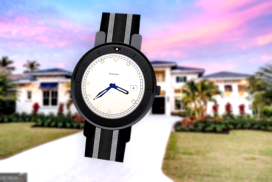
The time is h=3 m=38
